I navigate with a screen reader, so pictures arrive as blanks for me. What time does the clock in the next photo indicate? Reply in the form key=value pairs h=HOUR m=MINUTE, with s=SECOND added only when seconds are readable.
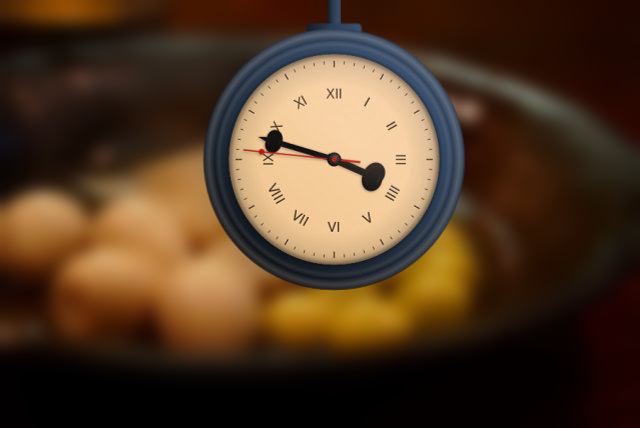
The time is h=3 m=47 s=46
